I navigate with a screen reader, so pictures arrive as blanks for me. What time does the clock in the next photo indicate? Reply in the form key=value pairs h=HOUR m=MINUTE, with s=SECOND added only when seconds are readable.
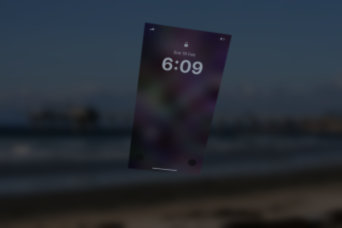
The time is h=6 m=9
